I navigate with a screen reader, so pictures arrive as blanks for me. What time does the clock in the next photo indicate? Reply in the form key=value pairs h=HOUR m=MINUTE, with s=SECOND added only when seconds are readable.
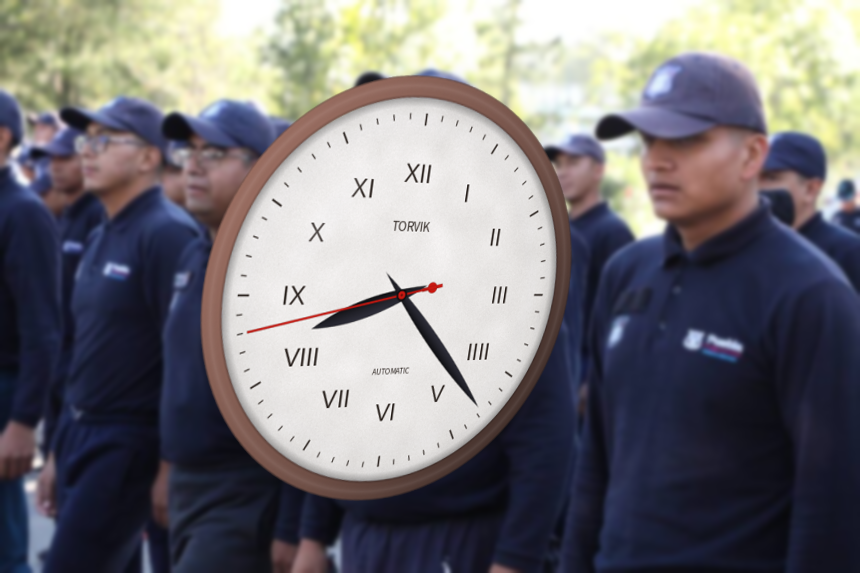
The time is h=8 m=22 s=43
